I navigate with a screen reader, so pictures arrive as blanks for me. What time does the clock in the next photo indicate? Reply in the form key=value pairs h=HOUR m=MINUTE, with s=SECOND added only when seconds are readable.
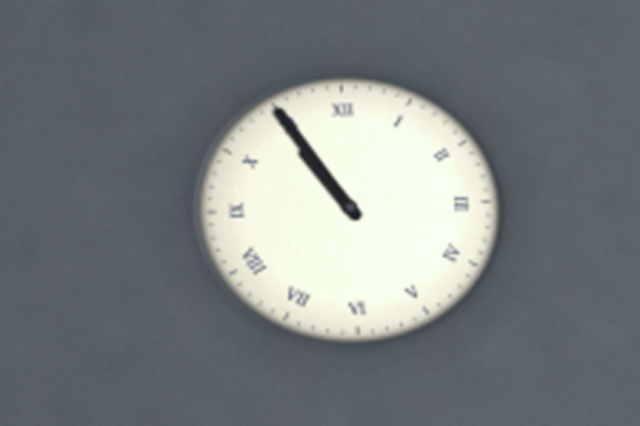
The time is h=10 m=55
